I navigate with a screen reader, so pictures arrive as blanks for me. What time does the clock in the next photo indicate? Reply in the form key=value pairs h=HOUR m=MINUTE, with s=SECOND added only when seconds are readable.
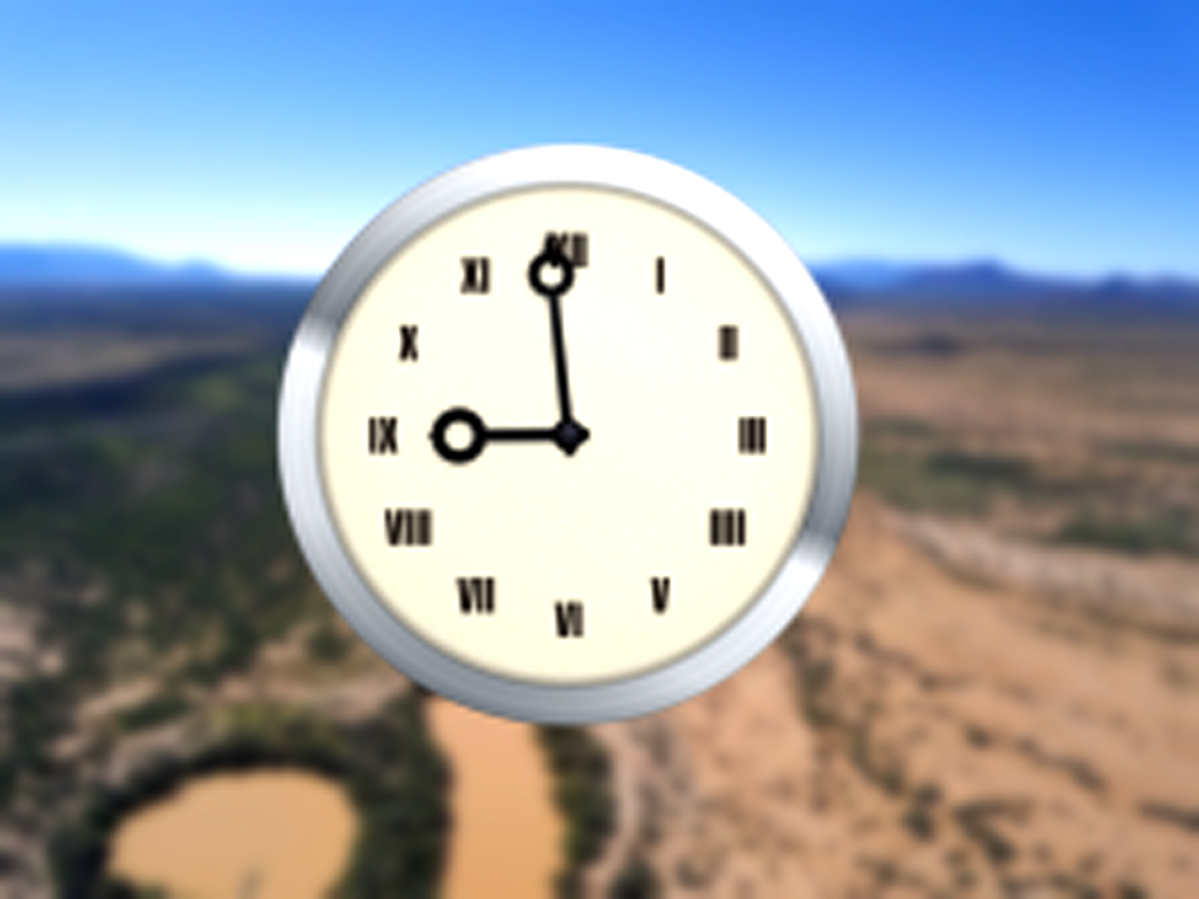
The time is h=8 m=59
